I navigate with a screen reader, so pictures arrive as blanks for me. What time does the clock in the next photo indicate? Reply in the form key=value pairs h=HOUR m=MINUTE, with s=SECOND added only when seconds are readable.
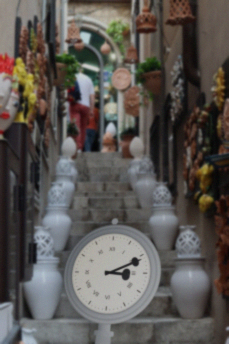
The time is h=3 m=11
